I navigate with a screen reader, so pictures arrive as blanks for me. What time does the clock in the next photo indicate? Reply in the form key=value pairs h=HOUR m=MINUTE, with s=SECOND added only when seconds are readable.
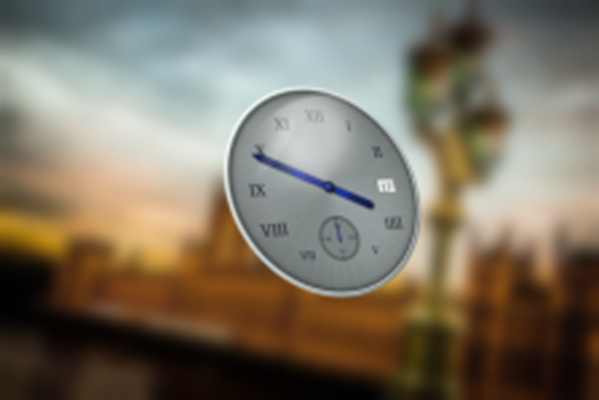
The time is h=3 m=49
